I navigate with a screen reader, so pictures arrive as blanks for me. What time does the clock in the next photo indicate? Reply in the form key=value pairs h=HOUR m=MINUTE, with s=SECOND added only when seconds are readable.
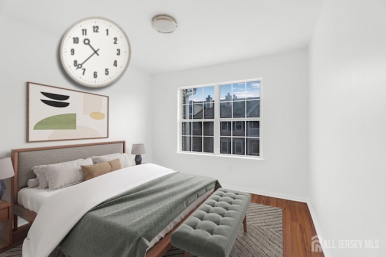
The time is h=10 m=38
